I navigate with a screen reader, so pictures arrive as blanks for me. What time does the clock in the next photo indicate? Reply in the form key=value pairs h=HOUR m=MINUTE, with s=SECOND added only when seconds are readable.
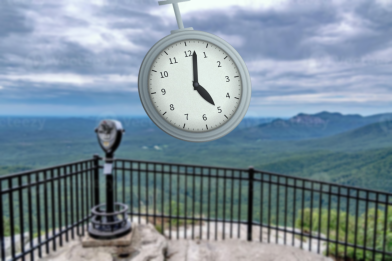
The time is h=5 m=2
